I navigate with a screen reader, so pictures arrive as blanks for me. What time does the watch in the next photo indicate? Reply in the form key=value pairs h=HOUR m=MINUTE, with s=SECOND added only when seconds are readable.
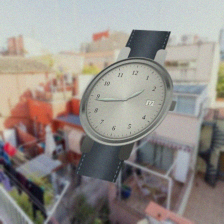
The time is h=1 m=44
